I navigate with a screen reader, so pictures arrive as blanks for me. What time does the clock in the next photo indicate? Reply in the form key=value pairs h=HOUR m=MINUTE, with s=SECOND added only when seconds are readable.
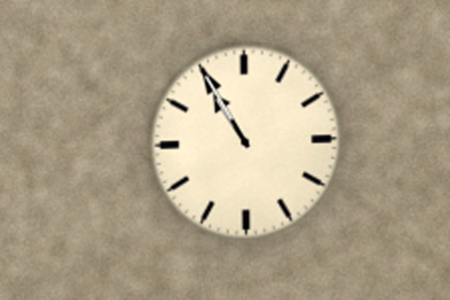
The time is h=10 m=55
